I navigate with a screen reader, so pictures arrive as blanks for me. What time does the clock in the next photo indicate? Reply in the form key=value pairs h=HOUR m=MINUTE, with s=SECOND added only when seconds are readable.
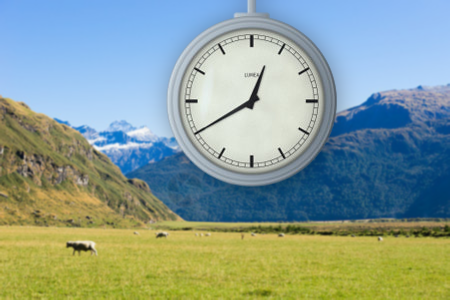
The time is h=12 m=40
